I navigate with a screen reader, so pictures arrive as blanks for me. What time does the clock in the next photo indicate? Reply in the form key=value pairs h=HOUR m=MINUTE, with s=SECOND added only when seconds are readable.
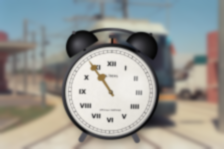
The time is h=10 m=54
